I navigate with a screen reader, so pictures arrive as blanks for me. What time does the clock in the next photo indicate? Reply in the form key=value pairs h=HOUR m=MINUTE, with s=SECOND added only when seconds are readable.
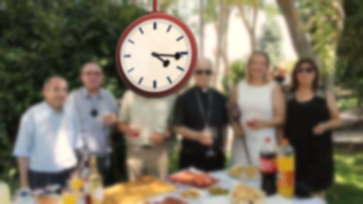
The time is h=4 m=16
